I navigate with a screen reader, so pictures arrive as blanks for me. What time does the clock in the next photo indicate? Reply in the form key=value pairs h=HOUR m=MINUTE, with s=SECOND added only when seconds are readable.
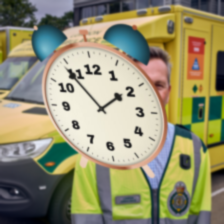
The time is h=1 m=54
